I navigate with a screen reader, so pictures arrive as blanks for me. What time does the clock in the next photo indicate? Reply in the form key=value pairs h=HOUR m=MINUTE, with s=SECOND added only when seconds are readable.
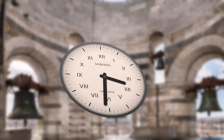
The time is h=3 m=31
